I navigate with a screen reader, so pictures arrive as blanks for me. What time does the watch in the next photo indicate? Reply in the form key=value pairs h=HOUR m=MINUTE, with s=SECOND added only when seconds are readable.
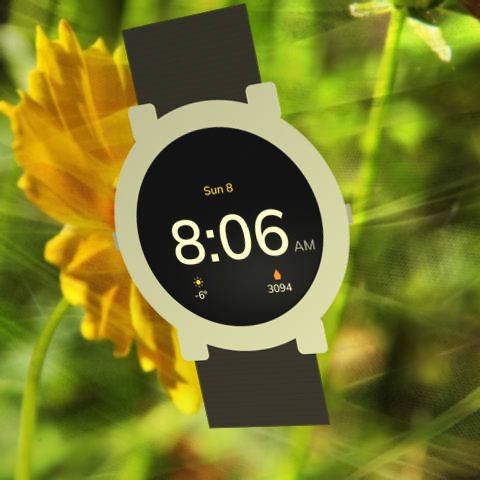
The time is h=8 m=6
